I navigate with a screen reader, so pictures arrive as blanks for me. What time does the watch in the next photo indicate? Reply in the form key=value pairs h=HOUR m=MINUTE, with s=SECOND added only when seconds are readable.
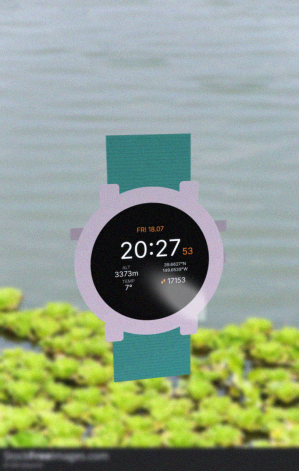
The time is h=20 m=27 s=53
